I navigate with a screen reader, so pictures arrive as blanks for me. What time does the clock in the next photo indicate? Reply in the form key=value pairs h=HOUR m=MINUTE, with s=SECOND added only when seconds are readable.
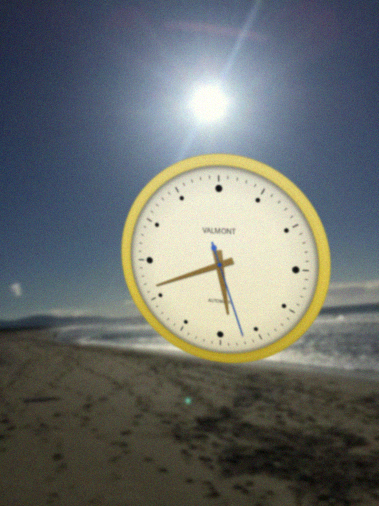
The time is h=5 m=41 s=27
